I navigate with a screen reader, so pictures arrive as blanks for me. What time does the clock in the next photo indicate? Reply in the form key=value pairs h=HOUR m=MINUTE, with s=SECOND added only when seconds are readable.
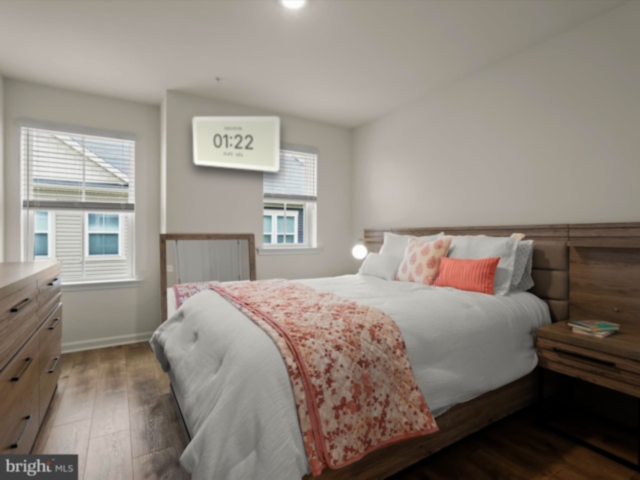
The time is h=1 m=22
